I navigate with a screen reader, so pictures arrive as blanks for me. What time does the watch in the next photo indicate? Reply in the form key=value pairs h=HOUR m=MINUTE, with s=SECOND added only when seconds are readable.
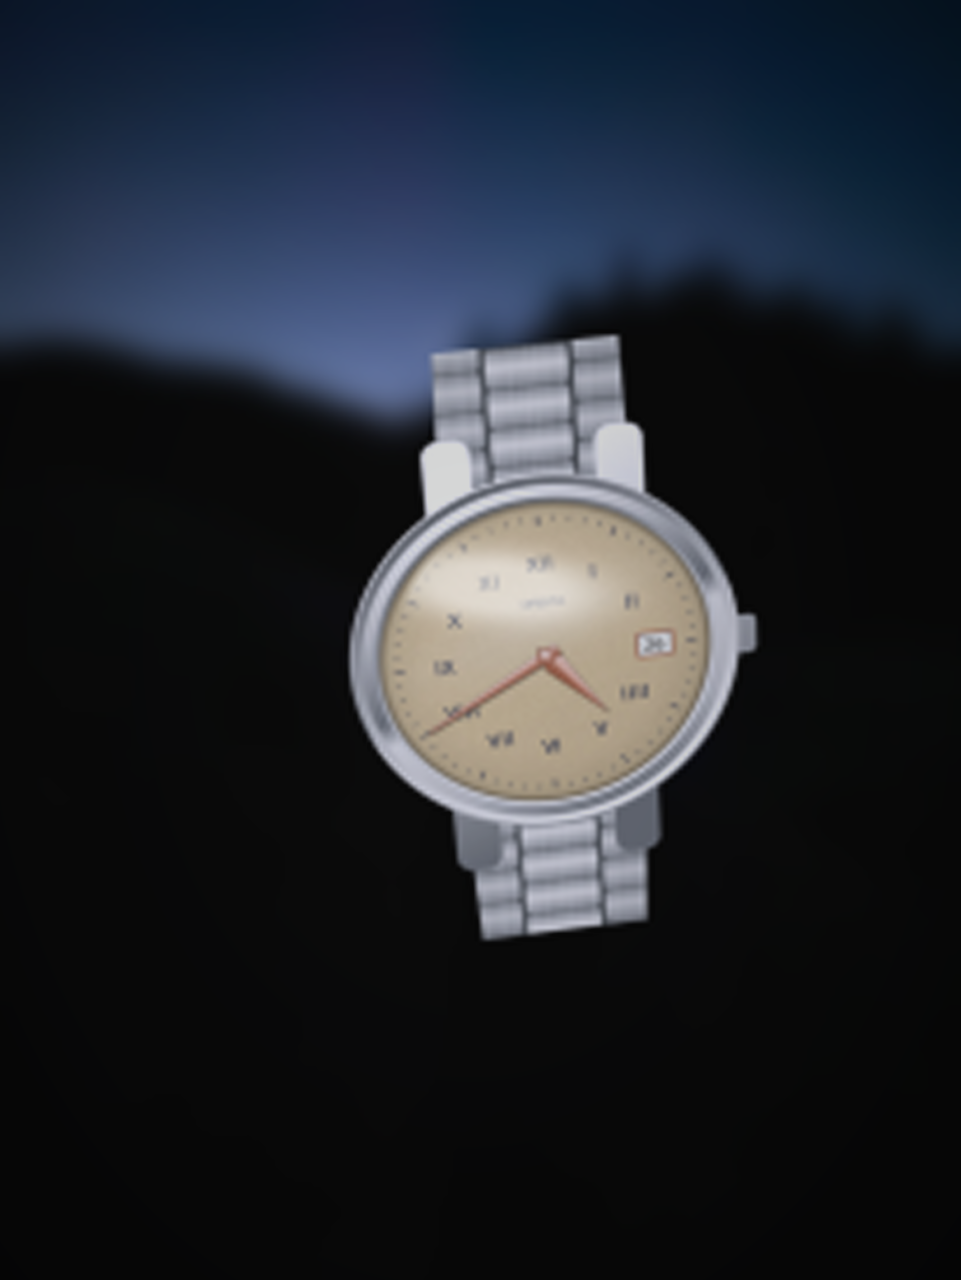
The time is h=4 m=40
